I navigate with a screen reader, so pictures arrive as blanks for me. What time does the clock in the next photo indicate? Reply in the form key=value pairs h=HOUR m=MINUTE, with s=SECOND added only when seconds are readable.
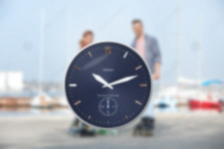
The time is h=10 m=12
